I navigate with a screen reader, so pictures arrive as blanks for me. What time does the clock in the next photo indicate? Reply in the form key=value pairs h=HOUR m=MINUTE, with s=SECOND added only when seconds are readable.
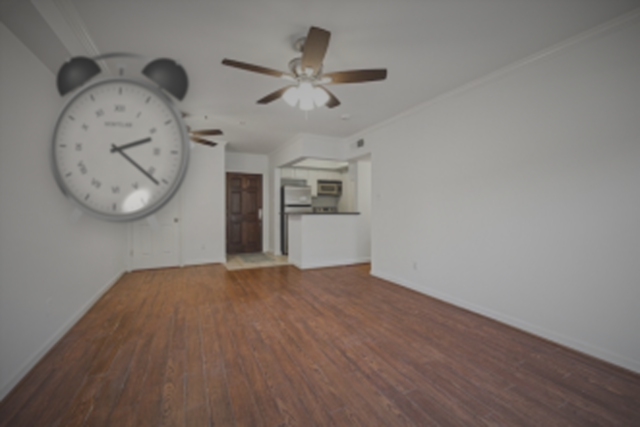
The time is h=2 m=21
